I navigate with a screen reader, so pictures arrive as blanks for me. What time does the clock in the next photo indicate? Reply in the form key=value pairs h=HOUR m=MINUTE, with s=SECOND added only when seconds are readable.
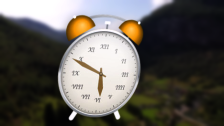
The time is h=5 m=49
